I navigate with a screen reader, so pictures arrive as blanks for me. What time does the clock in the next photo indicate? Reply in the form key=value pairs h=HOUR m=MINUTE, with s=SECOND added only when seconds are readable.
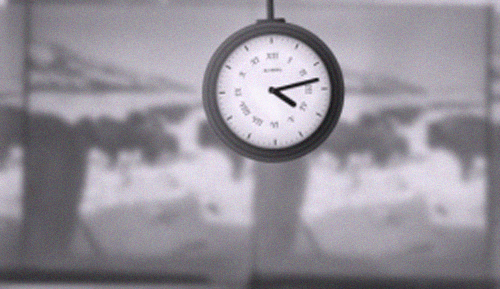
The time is h=4 m=13
